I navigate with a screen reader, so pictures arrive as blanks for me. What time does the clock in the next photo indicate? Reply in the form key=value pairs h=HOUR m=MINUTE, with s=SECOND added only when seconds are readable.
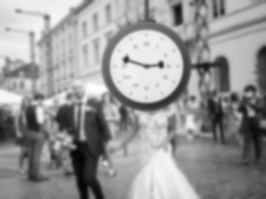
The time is h=2 m=48
